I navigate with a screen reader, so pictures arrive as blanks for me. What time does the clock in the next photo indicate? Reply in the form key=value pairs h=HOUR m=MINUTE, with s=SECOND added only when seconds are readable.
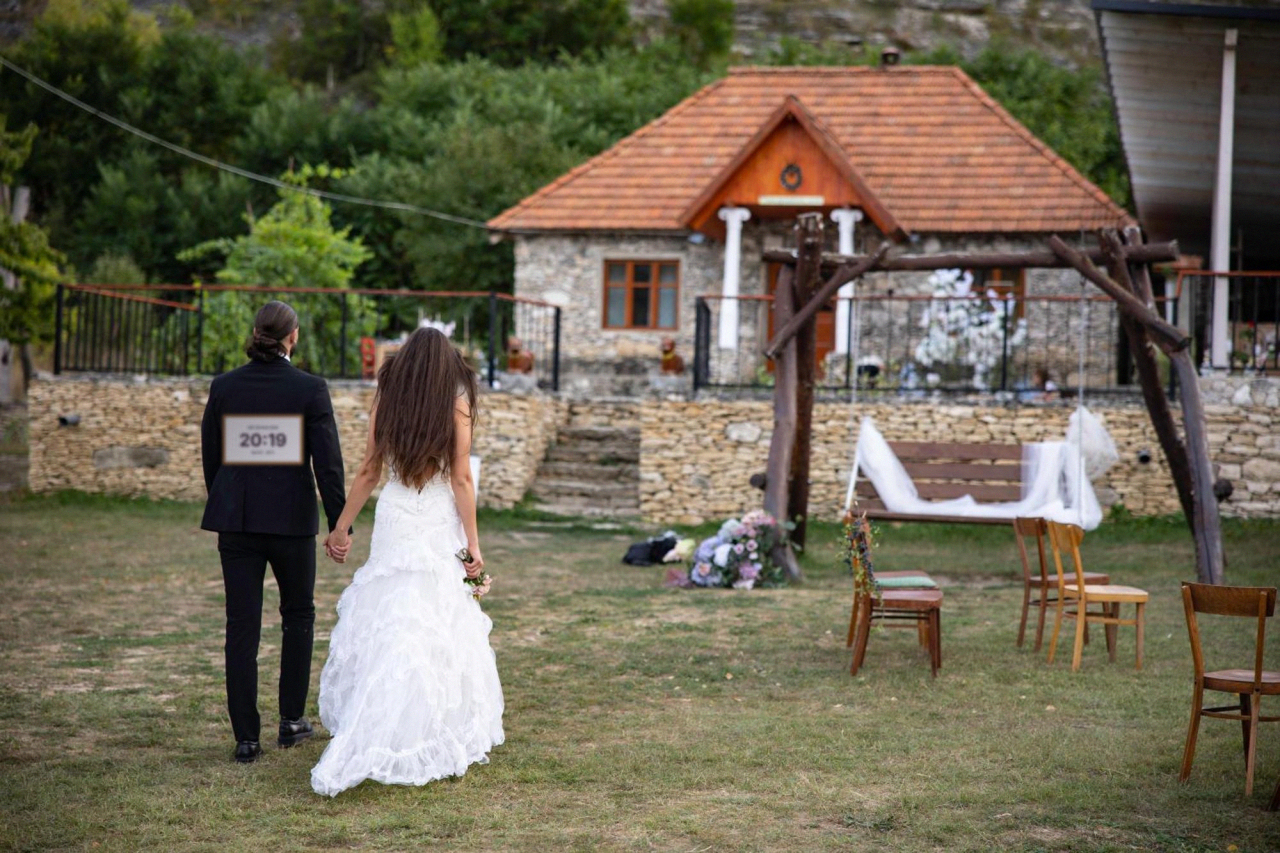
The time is h=20 m=19
